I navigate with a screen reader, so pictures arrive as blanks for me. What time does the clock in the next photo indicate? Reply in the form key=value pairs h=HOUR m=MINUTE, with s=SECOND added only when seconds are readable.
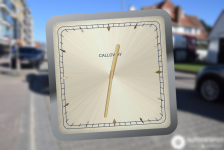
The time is h=12 m=32
